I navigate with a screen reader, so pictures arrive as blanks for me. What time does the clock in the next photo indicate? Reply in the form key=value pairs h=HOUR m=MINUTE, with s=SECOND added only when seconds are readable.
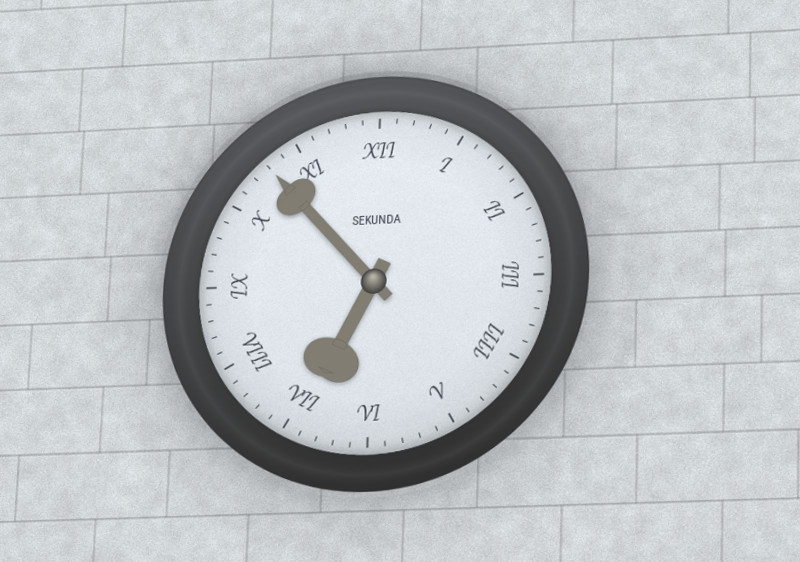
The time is h=6 m=53
